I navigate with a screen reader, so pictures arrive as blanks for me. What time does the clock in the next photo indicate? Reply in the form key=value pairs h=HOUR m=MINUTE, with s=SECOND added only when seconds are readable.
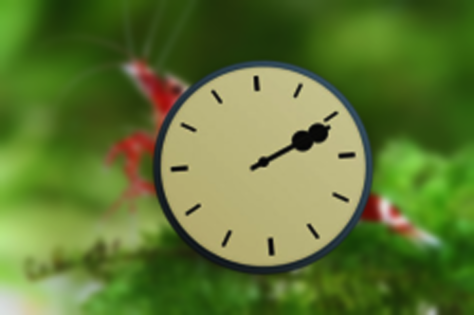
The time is h=2 m=11
